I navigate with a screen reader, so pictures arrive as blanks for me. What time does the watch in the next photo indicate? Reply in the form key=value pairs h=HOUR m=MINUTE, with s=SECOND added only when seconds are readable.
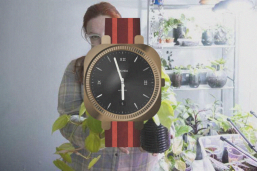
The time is h=5 m=57
